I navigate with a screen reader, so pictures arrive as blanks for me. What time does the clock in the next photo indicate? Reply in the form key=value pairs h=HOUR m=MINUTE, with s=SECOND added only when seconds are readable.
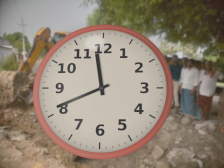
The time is h=11 m=41
